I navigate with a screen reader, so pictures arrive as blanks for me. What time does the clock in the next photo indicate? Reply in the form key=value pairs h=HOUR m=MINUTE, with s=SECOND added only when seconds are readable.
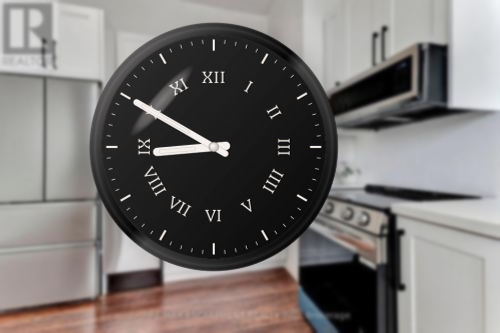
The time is h=8 m=50
